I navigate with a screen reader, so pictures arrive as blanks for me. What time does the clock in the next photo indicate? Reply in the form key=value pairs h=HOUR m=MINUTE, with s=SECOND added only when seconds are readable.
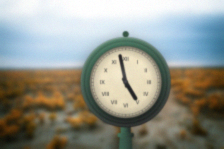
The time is h=4 m=58
